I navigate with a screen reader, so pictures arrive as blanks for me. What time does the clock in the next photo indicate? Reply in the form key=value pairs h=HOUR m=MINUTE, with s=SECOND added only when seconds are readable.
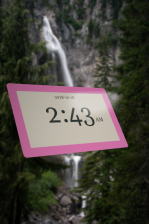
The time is h=2 m=43
